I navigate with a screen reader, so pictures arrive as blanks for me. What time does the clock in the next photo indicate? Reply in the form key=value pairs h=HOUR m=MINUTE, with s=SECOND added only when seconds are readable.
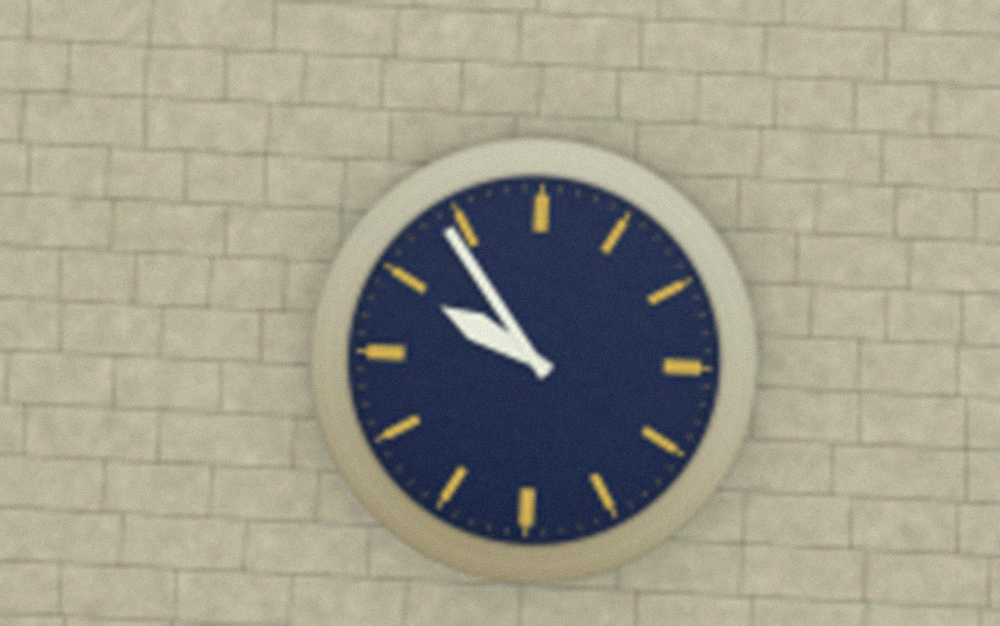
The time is h=9 m=54
